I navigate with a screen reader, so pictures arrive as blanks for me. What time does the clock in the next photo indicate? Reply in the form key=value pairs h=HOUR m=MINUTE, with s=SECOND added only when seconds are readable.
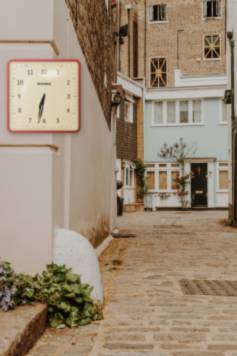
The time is h=6 m=32
